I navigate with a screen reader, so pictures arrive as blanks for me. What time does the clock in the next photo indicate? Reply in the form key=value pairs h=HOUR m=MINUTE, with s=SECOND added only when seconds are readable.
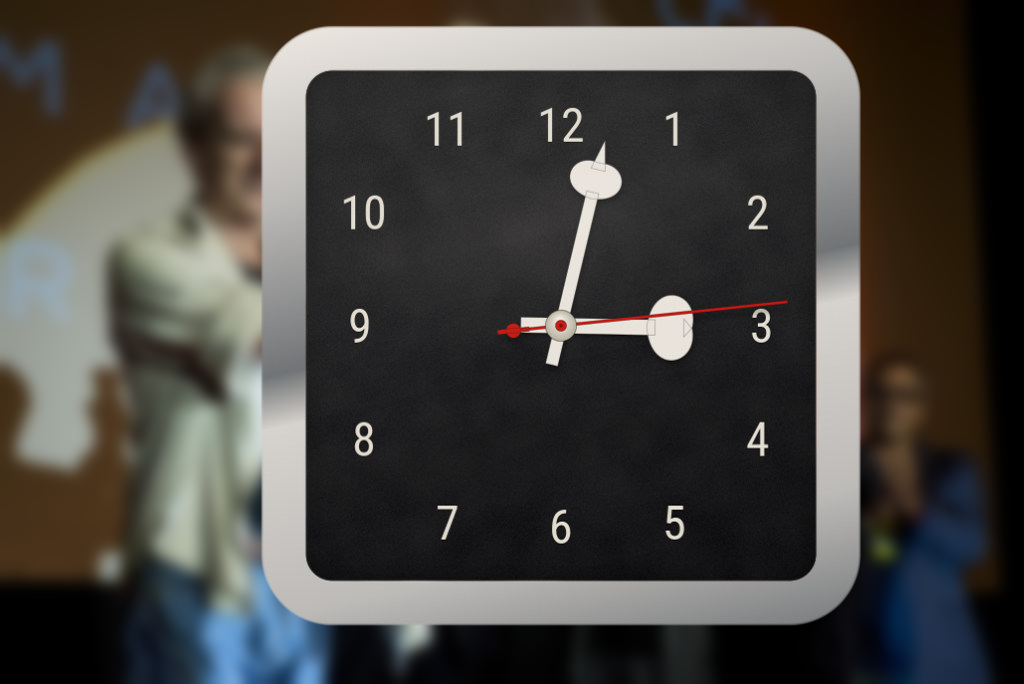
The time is h=3 m=2 s=14
